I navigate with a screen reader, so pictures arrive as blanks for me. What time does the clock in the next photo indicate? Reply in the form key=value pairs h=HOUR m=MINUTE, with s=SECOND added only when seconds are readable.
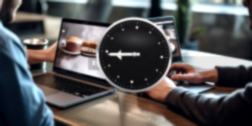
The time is h=8 m=44
